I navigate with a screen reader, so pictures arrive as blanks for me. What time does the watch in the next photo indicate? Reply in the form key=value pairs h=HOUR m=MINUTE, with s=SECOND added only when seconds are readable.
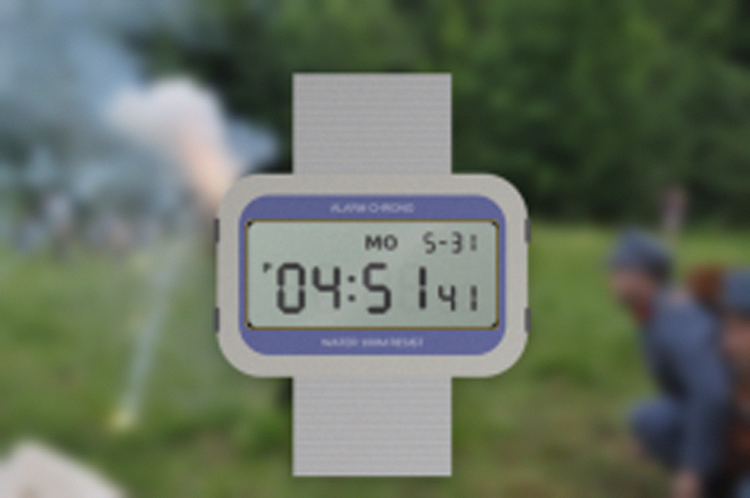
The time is h=4 m=51 s=41
